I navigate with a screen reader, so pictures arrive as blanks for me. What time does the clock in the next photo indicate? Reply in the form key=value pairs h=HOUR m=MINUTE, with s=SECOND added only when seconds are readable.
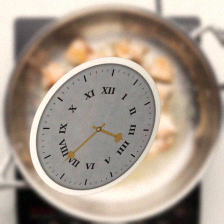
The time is h=3 m=37
